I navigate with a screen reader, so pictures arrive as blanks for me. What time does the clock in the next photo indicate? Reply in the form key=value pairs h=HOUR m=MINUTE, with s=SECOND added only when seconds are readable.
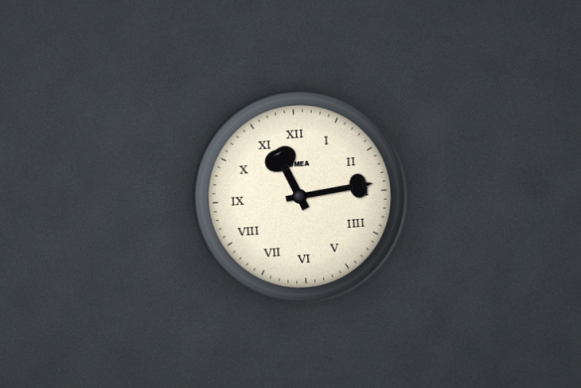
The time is h=11 m=14
